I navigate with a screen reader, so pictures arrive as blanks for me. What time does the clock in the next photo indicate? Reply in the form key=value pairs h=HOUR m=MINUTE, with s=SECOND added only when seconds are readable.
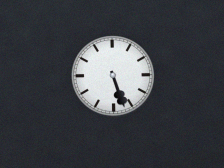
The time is h=5 m=27
